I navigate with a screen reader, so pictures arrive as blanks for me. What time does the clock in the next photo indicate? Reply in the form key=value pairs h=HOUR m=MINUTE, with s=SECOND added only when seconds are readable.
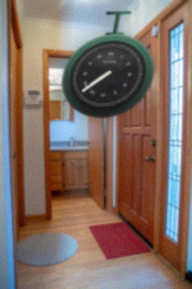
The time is h=7 m=38
